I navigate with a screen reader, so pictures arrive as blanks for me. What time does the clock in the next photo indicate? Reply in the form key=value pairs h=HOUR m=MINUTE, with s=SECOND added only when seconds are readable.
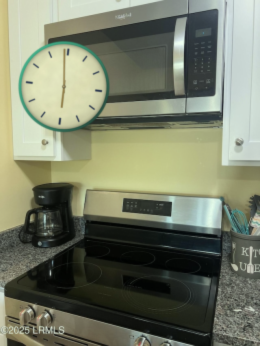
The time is h=5 m=59
